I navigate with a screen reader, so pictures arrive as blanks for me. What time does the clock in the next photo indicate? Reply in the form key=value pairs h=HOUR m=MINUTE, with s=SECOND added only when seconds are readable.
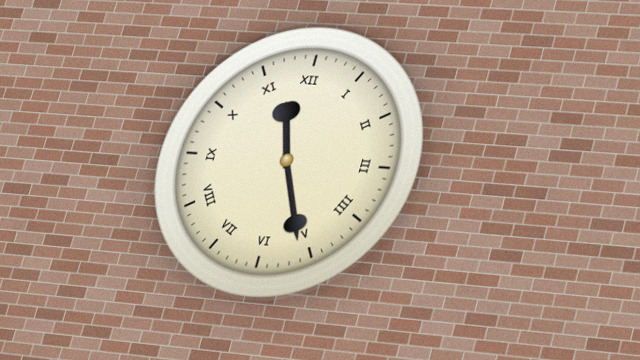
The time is h=11 m=26
